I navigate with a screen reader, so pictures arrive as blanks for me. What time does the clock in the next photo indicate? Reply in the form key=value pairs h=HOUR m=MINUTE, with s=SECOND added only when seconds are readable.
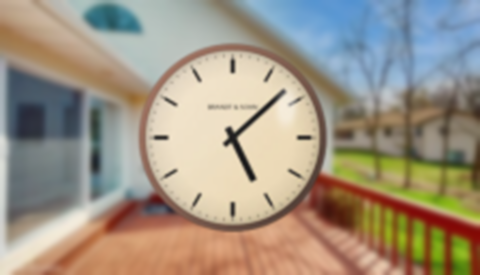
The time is h=5 m=8
